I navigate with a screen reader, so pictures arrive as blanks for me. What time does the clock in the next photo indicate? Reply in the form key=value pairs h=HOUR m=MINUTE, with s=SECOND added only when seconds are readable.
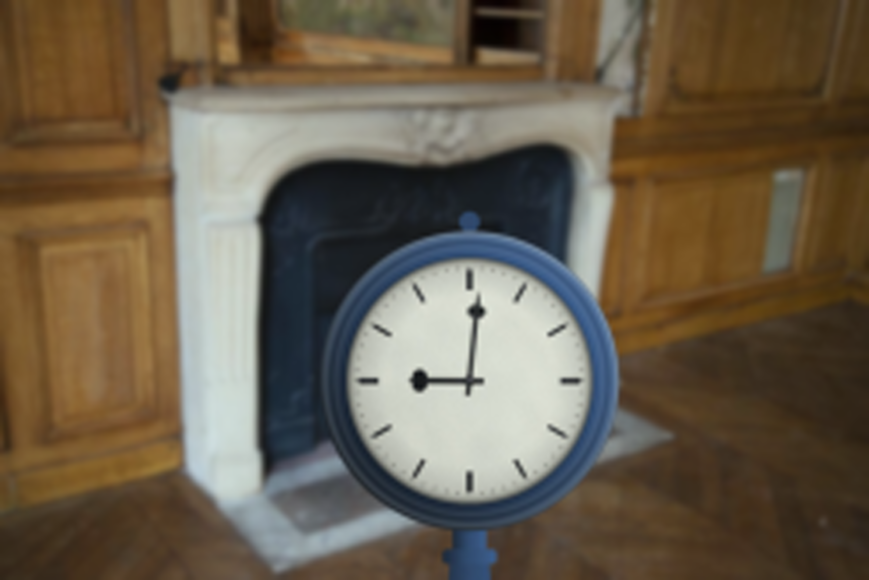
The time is h=9 m=1
